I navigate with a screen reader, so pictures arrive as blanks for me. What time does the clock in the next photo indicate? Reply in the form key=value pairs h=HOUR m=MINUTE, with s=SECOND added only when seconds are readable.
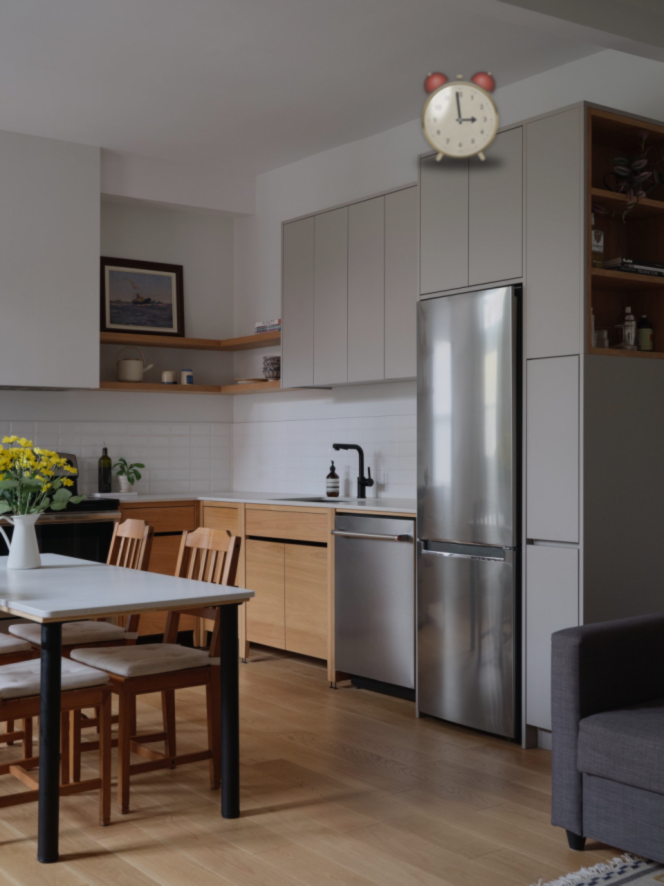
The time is h=2 m=59
